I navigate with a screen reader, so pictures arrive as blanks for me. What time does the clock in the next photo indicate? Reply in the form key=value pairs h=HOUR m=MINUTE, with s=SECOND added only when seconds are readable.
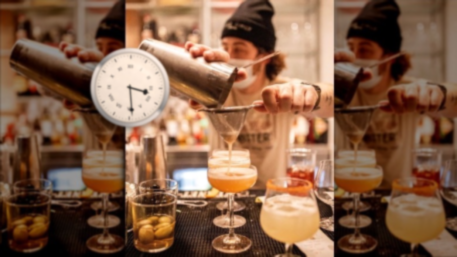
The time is h=3 m=29
